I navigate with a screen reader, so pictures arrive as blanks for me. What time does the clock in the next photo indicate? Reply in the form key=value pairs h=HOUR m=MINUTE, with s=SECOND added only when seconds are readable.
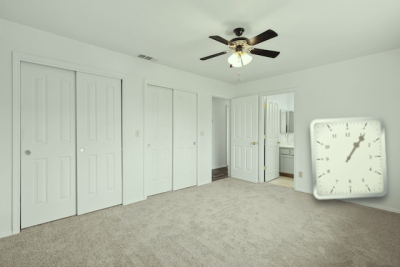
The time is h=1 m=6
